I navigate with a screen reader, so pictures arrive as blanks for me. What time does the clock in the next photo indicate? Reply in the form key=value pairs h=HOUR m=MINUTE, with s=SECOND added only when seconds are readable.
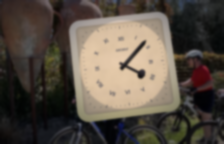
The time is h=4 m=8
